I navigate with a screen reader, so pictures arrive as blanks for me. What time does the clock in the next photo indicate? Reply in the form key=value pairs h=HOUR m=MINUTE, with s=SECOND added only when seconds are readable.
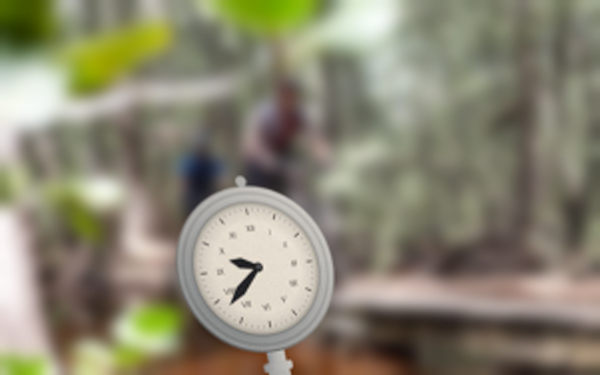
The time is h=9 m=38
